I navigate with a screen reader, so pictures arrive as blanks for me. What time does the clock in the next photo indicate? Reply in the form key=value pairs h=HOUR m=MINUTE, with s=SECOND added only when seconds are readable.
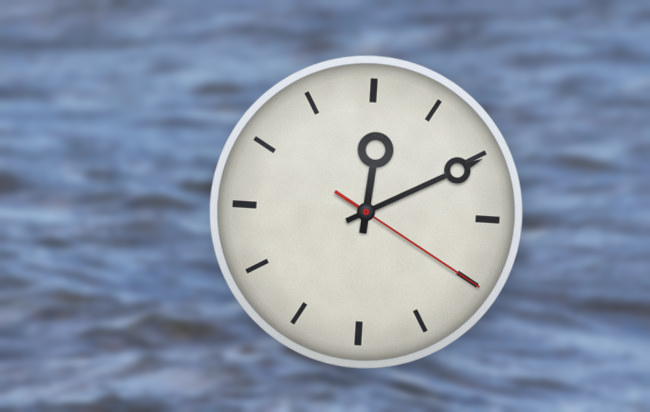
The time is h=12 m=10 s=20
